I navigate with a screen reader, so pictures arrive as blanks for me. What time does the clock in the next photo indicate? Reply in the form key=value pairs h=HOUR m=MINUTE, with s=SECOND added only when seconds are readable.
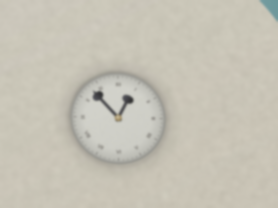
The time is h=12 m=53
